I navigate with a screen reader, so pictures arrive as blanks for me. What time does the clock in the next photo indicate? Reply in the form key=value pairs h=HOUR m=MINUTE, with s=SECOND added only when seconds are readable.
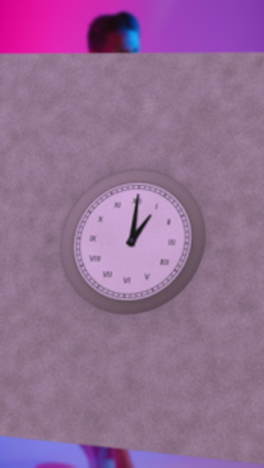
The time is h=1 m=0
